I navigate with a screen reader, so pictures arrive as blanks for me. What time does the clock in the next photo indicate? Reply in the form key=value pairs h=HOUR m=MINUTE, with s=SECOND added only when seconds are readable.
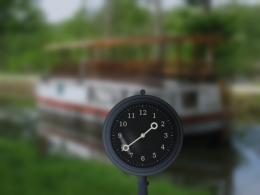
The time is h=1 m=39
